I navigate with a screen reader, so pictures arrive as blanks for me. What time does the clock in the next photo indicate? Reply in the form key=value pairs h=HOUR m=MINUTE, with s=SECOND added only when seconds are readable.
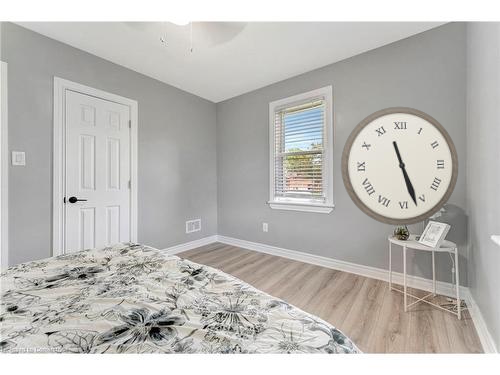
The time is h=11 m=27
